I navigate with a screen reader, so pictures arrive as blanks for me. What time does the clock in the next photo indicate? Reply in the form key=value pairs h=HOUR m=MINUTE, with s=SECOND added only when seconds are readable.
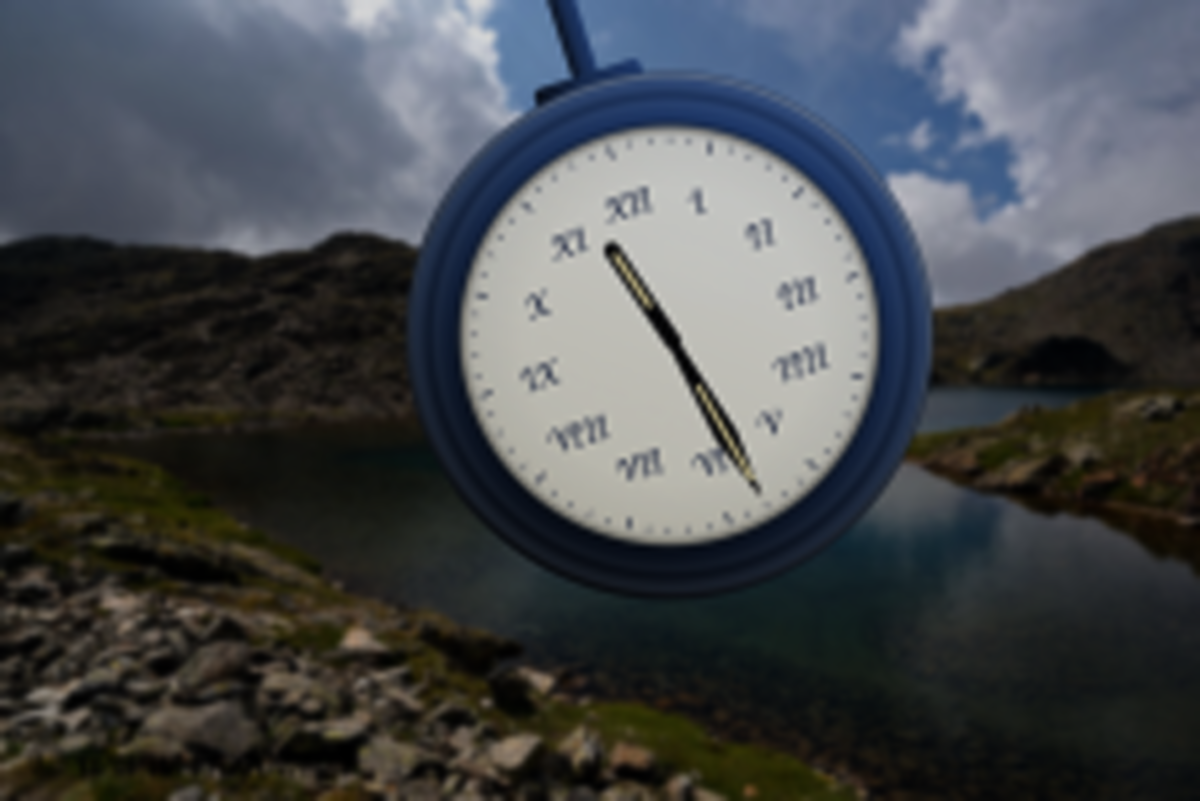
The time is h=11 m=28
